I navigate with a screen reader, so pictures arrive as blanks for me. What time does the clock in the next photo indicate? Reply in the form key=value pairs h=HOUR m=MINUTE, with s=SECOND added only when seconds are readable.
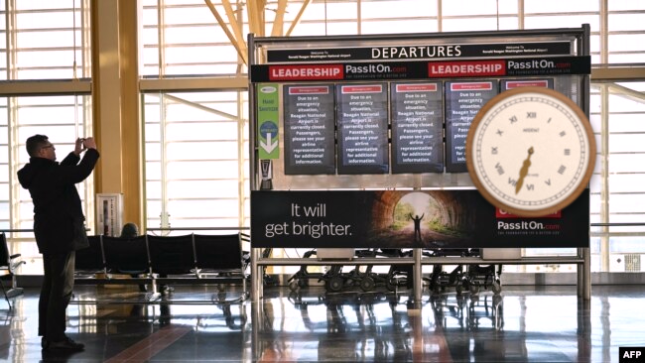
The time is h=6 m=33
